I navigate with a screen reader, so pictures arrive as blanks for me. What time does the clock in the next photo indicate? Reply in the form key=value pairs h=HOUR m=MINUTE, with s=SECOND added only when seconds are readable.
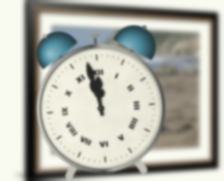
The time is h=11 m=58
